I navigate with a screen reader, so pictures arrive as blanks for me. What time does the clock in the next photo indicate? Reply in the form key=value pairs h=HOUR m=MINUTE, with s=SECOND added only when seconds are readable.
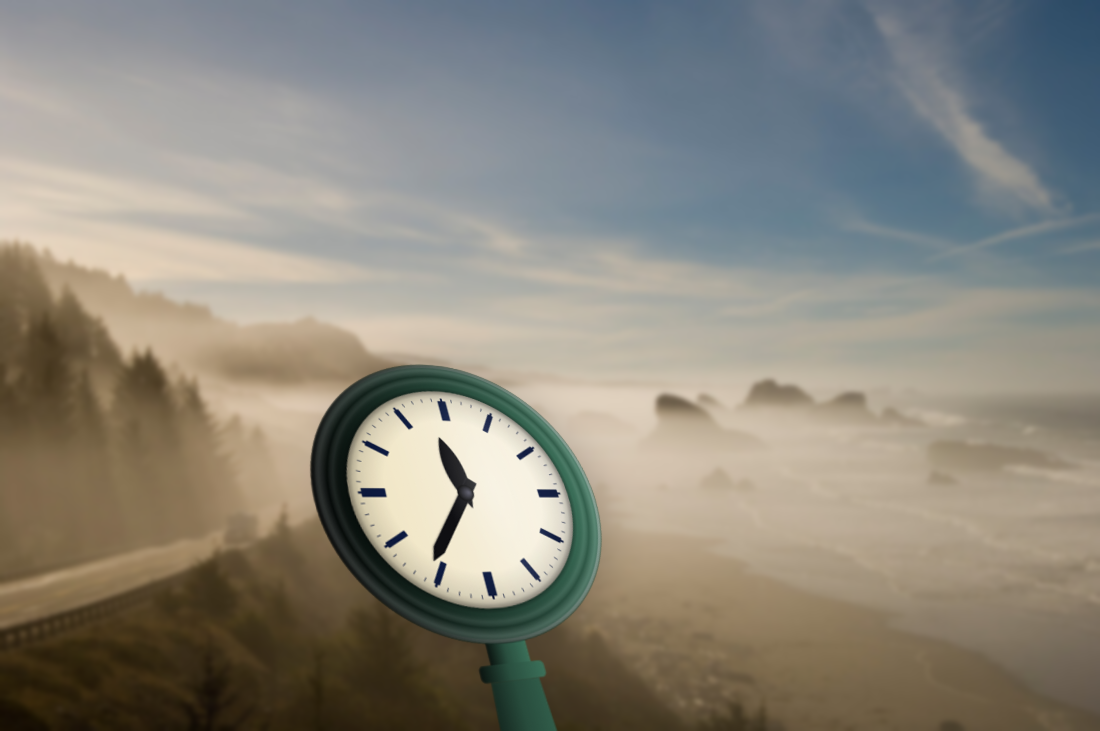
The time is h=11 m=36
